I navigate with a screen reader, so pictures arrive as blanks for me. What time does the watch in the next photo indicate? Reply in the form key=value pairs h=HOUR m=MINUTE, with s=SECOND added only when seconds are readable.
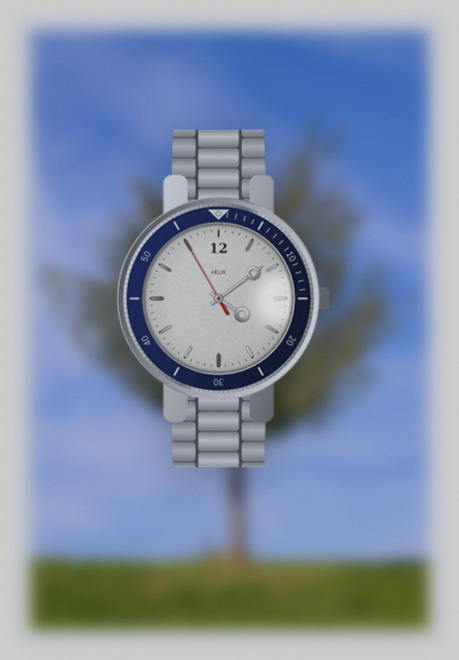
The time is h=4 m=8 s=55
